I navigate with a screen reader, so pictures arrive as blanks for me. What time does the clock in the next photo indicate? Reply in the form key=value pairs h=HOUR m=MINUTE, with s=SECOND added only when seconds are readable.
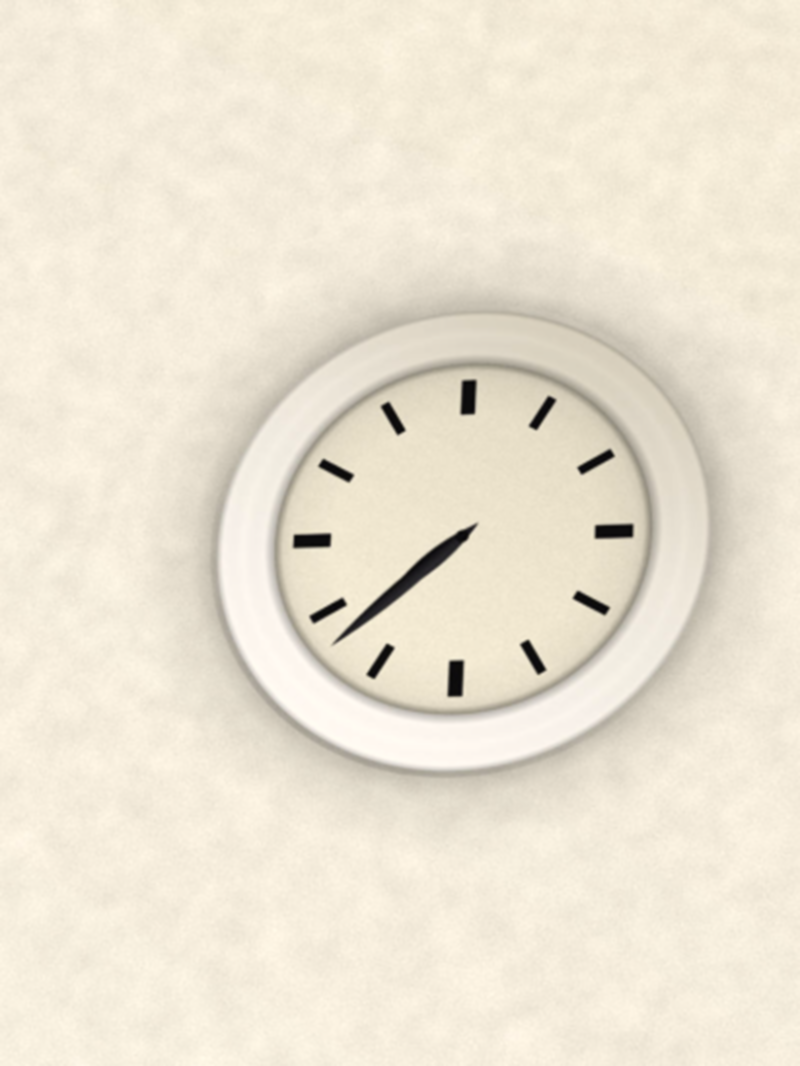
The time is h=7 m=38
